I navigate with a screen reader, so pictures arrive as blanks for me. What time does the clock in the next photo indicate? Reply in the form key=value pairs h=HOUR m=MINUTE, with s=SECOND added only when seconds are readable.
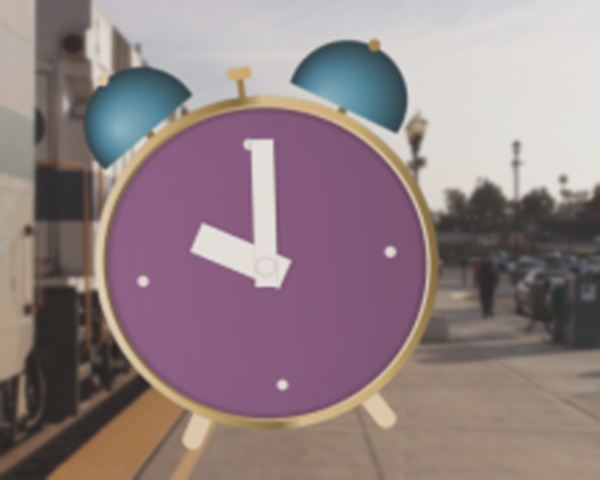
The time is h=10 m=1
